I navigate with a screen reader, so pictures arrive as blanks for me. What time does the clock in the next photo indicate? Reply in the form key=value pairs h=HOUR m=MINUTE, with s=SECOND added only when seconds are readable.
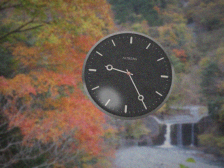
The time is h=9 m=25
